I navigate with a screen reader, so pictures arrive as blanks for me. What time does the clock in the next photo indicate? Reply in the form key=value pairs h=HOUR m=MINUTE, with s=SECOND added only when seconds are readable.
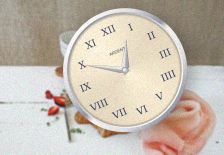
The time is h=12 m=50
